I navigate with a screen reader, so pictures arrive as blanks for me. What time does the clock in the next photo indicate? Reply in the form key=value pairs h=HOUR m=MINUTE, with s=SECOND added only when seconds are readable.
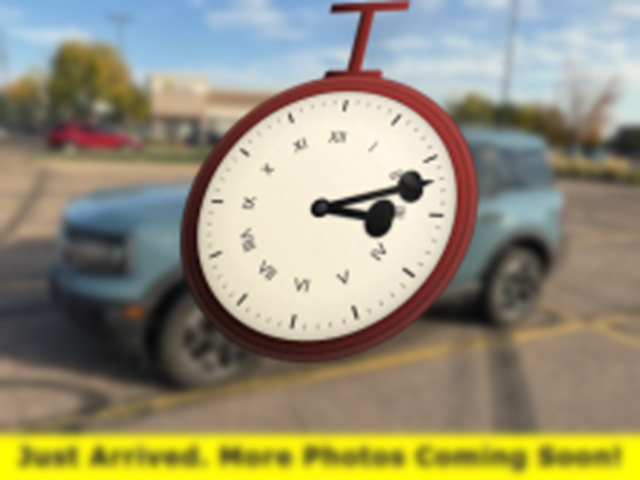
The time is h=3 m=12
